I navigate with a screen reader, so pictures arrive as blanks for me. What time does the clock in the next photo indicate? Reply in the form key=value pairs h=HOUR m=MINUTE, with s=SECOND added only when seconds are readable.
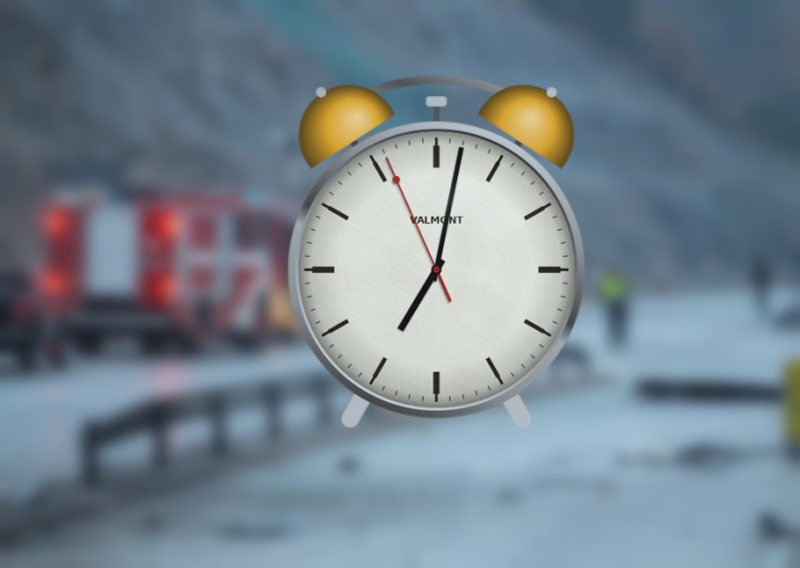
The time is h=7 m=1 s=56
